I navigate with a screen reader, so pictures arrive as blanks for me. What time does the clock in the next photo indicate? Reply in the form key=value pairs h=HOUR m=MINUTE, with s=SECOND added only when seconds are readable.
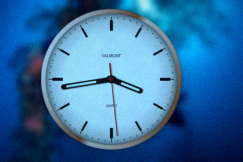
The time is h=3 m=43 s=29
